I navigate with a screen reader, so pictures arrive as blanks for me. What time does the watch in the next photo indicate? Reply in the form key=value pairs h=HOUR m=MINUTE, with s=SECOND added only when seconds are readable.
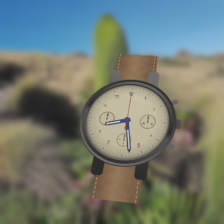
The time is h=8 m=28
